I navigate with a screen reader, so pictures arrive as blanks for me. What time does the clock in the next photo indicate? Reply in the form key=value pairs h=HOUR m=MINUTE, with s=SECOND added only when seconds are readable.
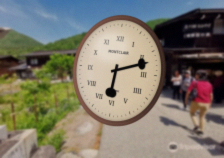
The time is h=6 m=12
